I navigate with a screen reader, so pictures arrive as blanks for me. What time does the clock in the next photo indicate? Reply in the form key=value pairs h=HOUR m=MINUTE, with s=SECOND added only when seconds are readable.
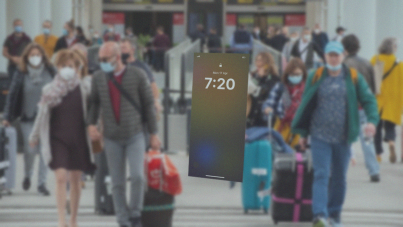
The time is h=7 m=20
